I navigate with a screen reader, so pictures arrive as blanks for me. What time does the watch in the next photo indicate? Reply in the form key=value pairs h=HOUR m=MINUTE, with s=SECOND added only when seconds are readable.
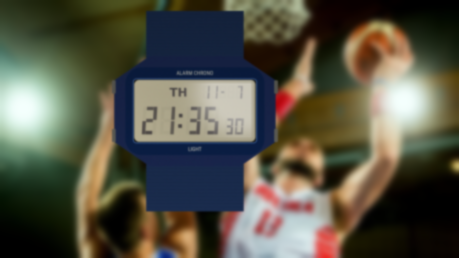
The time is h=21 m=35 s=30
